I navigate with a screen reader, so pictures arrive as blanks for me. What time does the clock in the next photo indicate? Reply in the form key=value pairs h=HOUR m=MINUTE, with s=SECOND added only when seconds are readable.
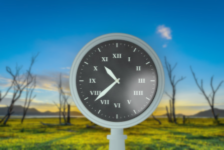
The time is h=10 m=38
